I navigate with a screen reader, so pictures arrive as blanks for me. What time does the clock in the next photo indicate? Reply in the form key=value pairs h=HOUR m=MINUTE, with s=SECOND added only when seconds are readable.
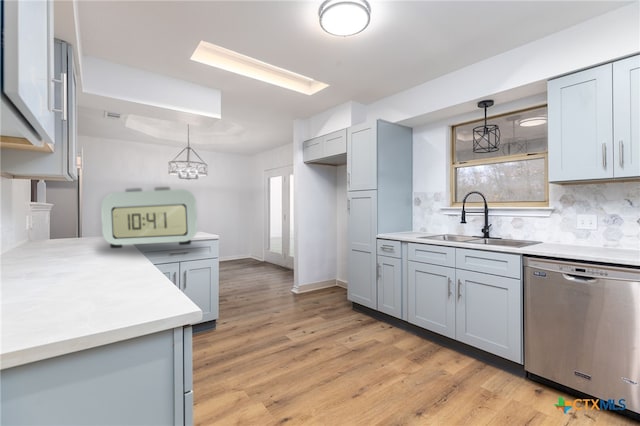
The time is h=10 m=41
